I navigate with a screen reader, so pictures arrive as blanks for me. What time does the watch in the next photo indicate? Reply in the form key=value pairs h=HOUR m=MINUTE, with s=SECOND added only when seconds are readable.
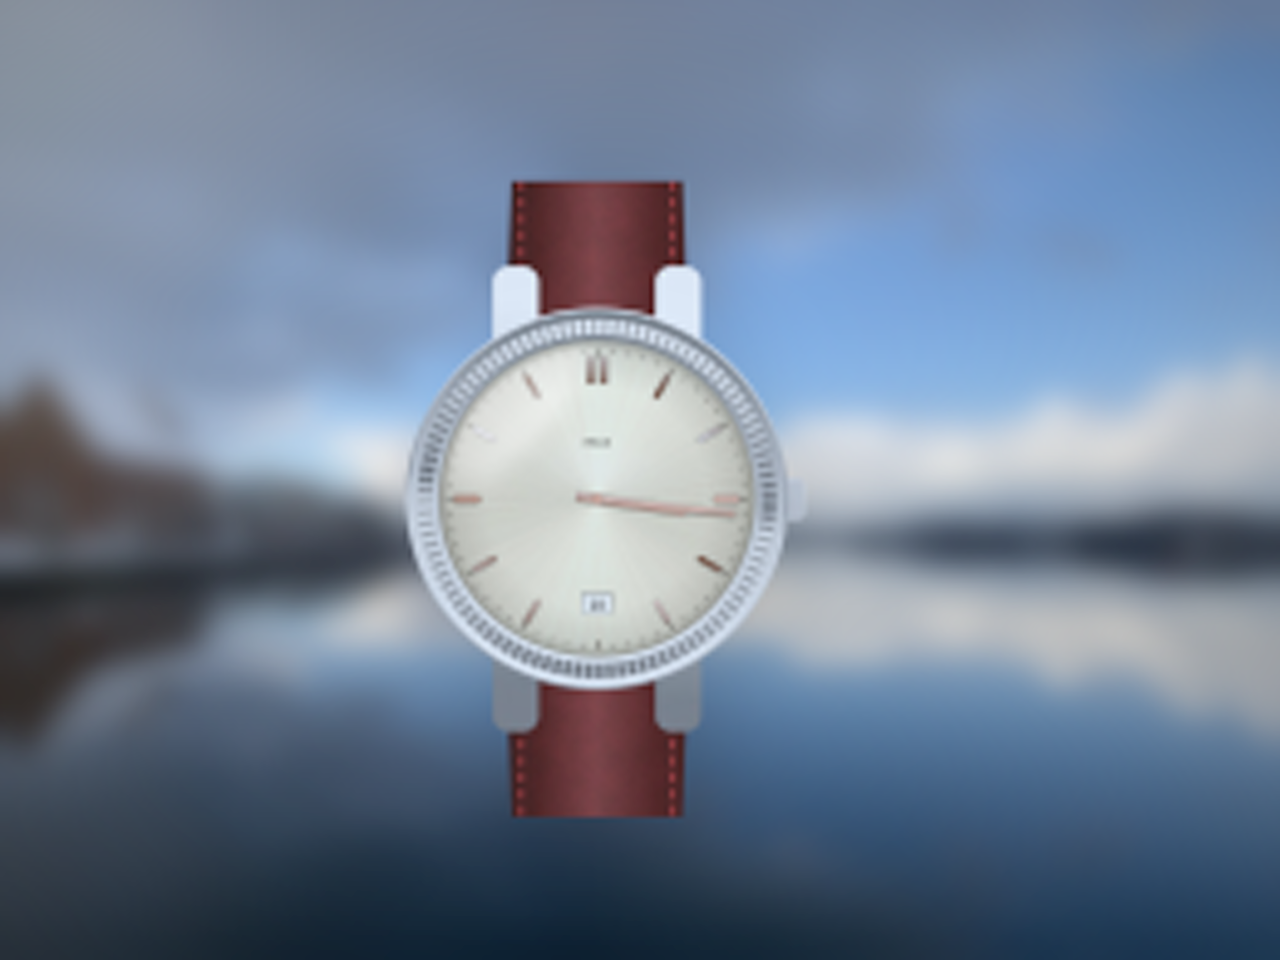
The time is h=3 m=16
